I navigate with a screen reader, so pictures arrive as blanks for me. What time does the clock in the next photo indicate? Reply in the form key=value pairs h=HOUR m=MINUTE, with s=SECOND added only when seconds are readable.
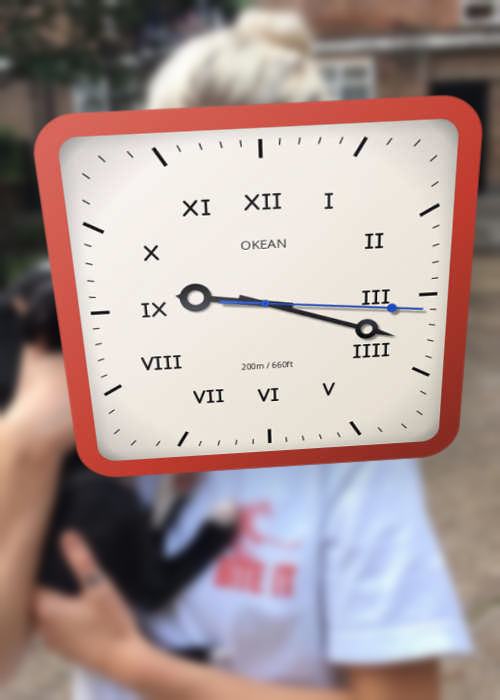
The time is h=9 m=18 s=16
